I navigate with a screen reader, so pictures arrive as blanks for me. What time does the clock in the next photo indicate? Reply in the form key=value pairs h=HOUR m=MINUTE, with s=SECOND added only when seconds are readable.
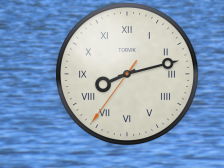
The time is h=8 m=12 s=36
